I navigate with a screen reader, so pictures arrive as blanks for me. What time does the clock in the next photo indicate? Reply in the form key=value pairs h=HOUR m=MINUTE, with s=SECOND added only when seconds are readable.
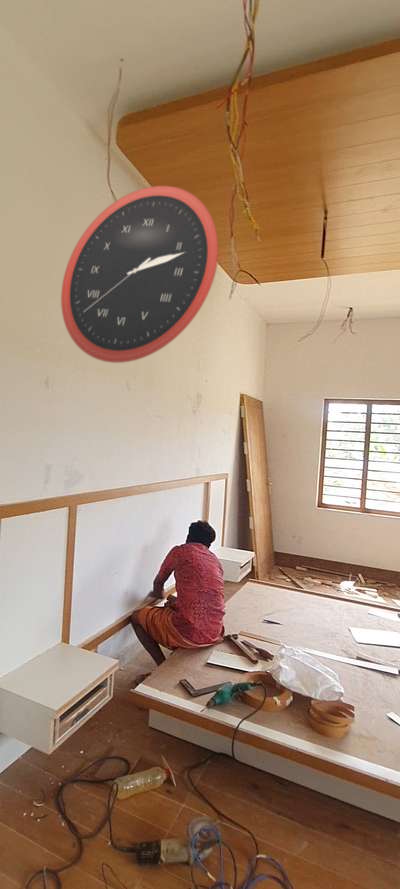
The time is h=2 m=11 s=38
